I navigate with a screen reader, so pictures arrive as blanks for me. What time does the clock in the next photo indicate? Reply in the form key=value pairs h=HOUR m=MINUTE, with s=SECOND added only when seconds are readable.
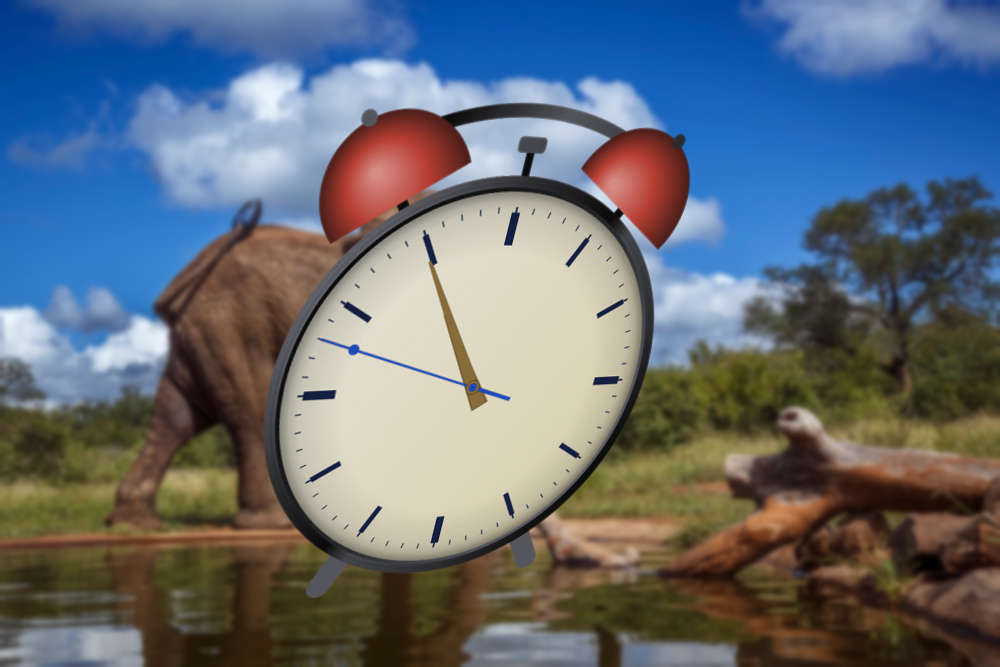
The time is h=10 m=54 s=48
